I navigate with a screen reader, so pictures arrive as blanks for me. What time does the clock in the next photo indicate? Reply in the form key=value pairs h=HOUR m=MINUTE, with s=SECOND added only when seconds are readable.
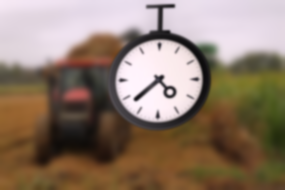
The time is h=4 m=38
